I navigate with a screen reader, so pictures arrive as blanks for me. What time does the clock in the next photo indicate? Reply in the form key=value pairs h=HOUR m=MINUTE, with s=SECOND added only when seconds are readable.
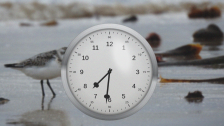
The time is h=7 m=31
